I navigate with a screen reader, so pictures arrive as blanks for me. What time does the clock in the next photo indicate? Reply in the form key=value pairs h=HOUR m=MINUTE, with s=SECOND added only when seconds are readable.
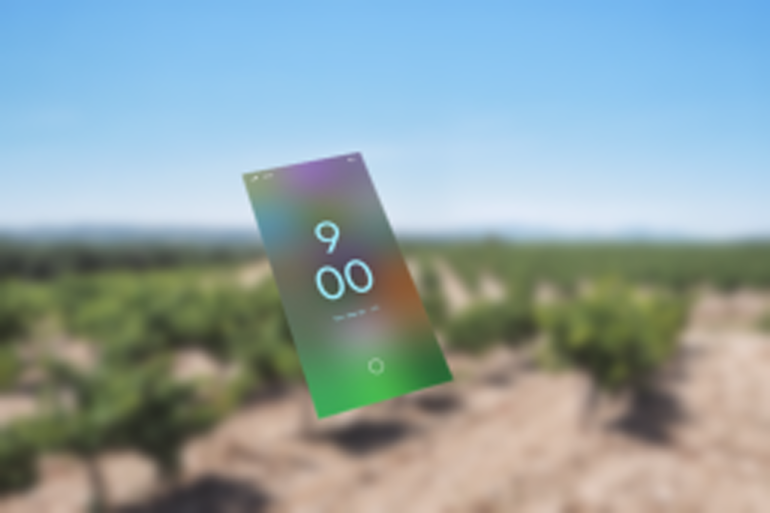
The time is h=9 m=0
